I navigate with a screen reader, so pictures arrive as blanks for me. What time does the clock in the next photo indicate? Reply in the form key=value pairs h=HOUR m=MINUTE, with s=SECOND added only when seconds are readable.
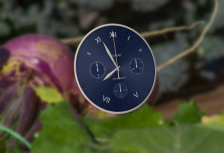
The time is h=7 m=56
